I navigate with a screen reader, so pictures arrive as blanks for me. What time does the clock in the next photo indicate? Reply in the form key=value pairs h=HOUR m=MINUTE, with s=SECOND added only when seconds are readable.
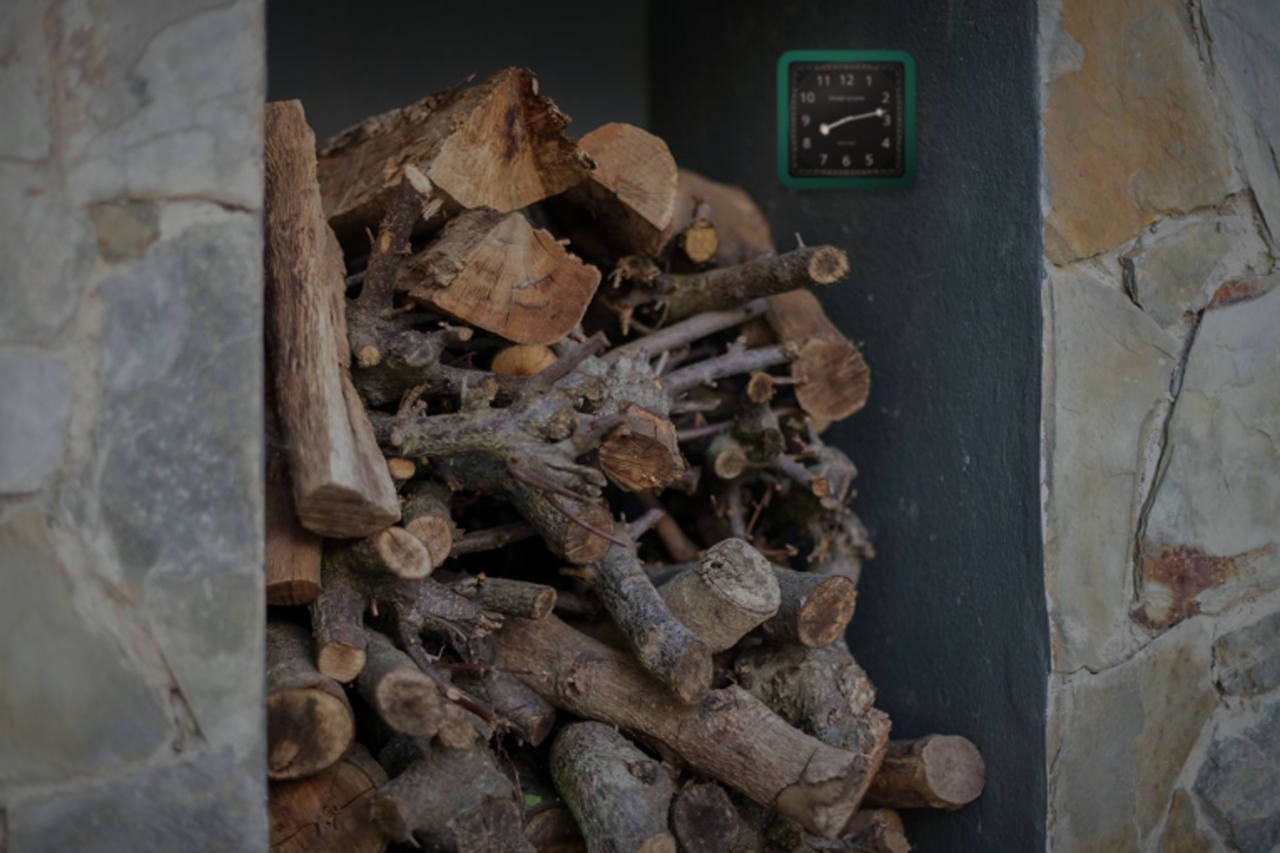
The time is h=8 m=13
